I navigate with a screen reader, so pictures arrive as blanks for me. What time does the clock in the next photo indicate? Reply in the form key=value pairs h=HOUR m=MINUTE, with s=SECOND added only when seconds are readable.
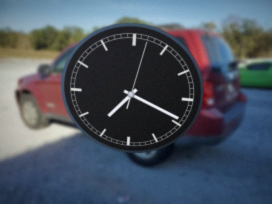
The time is h=7 m=19 s=2
